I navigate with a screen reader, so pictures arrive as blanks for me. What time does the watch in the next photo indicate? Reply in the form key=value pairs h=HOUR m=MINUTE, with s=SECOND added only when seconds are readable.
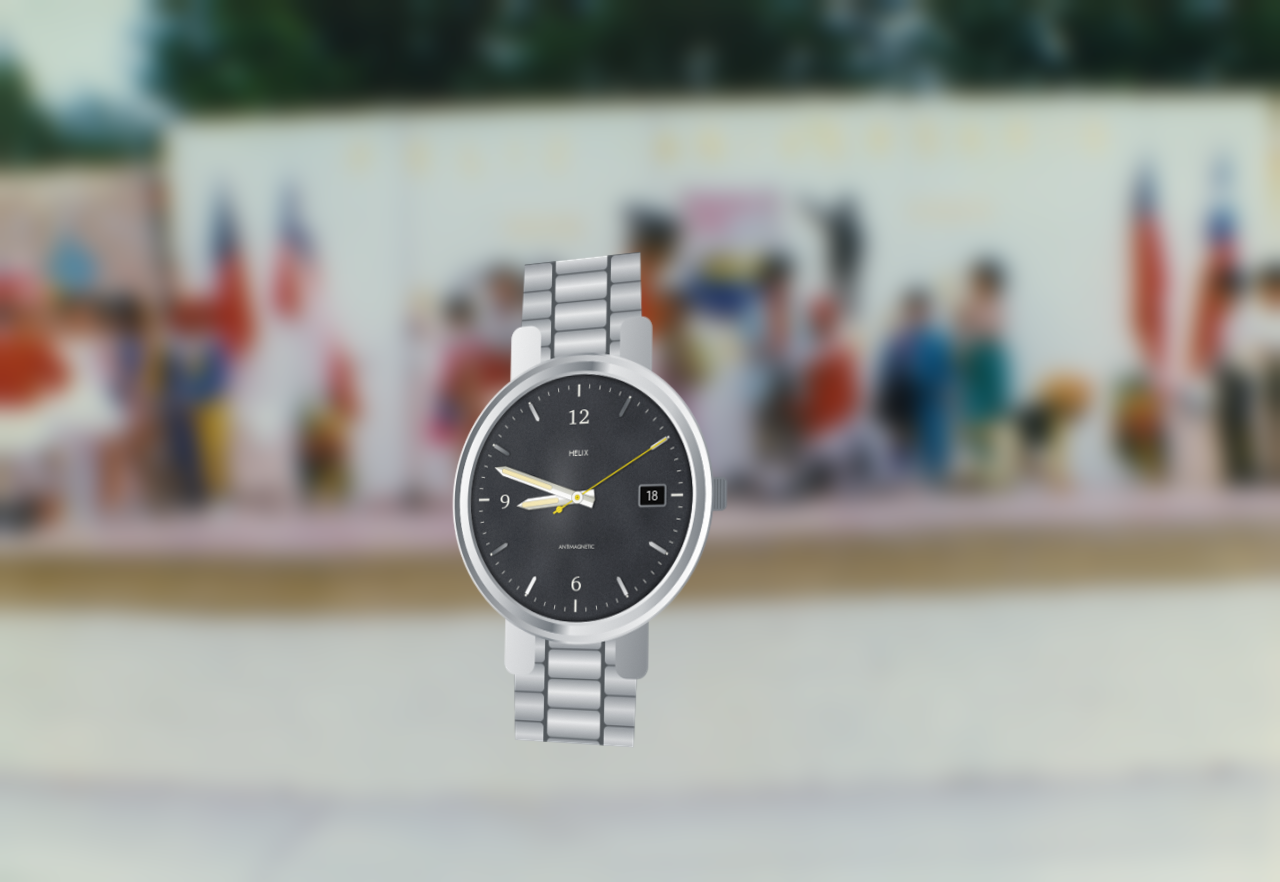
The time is h=8 m=48 s=10
